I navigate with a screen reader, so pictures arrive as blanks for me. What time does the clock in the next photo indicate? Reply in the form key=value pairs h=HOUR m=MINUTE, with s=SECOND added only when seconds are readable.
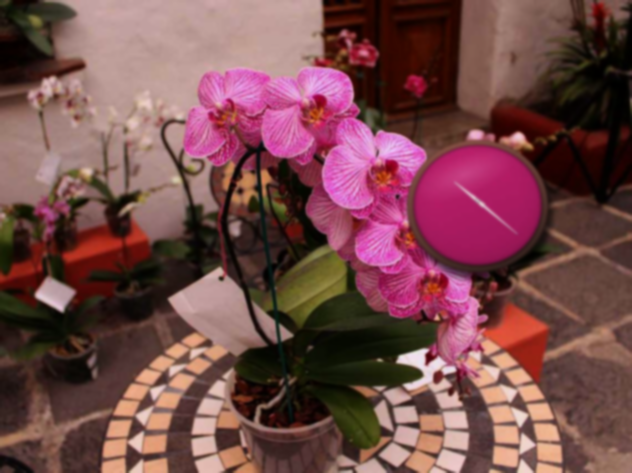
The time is h=10 m=22
